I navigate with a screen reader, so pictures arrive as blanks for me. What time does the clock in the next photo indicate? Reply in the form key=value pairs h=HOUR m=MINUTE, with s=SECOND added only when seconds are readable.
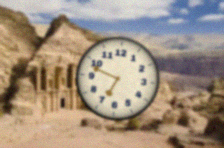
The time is h=6 m=48
